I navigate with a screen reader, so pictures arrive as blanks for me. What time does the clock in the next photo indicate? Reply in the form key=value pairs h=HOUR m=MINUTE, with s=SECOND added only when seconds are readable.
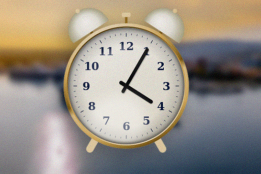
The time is h=4 m=5
